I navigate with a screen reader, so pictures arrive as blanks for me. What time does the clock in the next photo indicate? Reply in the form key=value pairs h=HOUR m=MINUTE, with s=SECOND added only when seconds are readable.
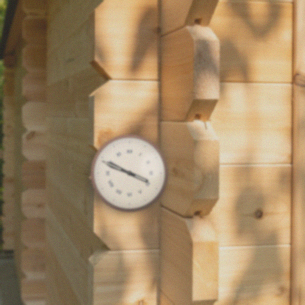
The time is h=3 m=49
